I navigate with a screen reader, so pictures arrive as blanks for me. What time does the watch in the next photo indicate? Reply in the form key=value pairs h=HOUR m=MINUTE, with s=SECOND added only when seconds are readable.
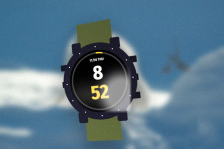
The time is h=8 m=52
